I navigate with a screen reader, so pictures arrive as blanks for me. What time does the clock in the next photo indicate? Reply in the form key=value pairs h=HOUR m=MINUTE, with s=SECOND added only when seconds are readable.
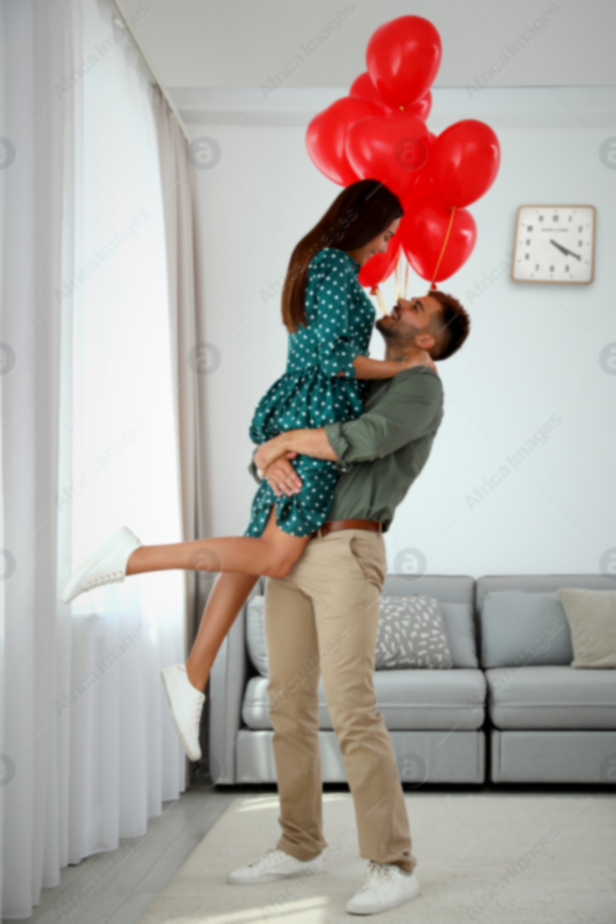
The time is h=4 m=20
